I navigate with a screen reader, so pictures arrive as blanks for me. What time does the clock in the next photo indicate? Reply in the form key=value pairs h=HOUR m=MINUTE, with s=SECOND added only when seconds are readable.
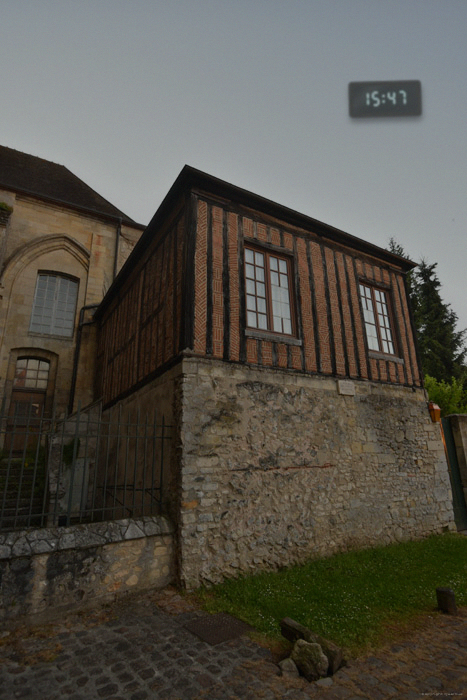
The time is h=15 m=47
